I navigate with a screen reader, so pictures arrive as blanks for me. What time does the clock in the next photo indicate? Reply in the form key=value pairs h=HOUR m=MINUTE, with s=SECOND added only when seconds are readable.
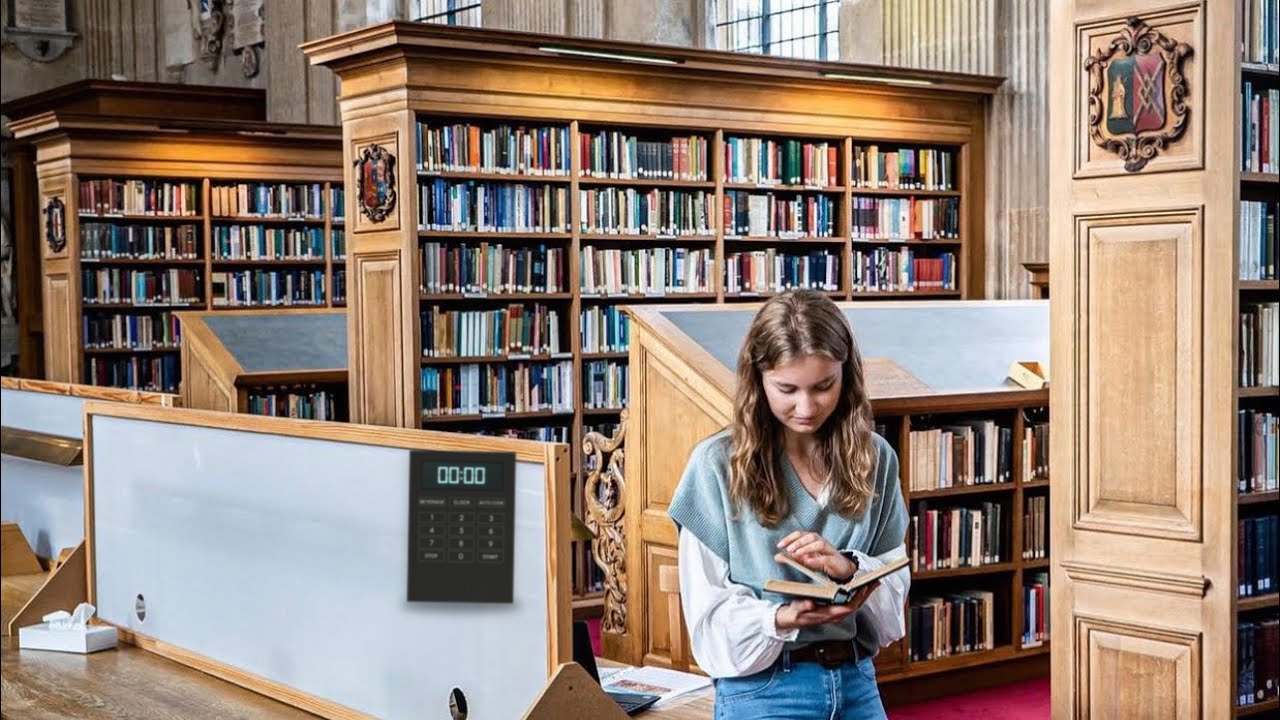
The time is h=0 m=0
